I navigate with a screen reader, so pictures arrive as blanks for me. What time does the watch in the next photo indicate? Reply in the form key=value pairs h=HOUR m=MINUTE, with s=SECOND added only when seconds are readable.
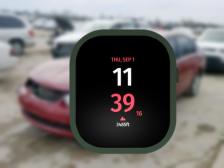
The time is h=11 m=39
